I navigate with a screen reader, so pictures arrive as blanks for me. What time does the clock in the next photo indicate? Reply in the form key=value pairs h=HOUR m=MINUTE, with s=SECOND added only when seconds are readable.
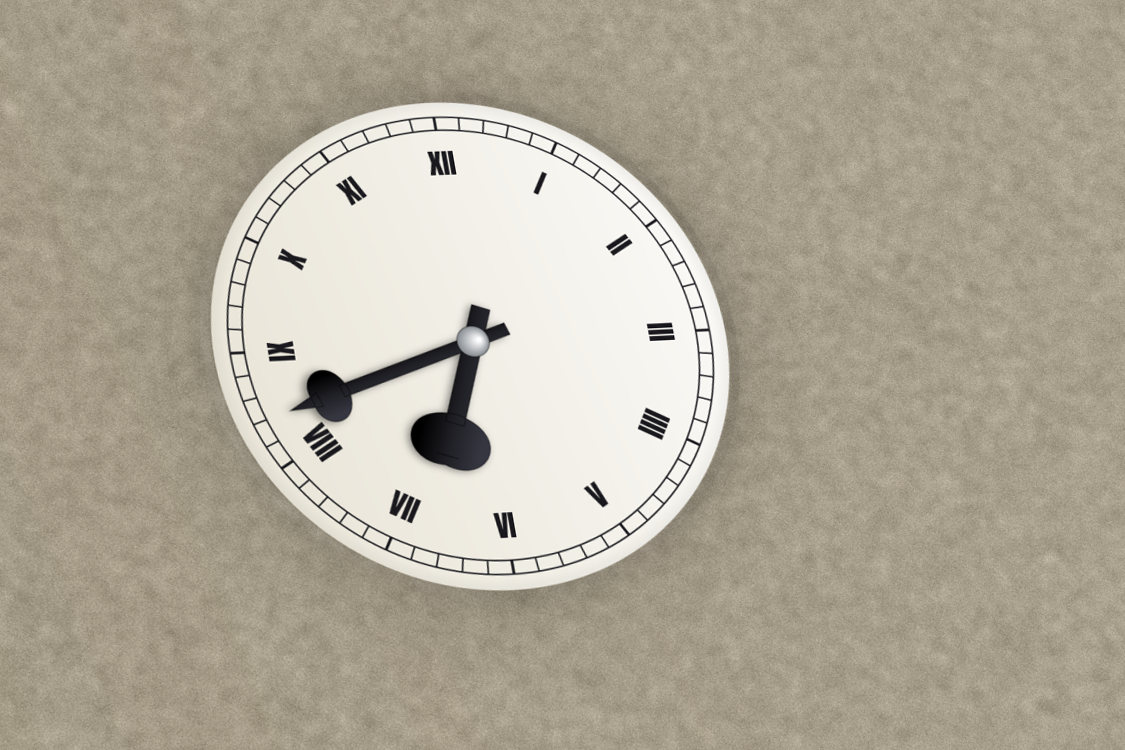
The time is h=6 m=42
